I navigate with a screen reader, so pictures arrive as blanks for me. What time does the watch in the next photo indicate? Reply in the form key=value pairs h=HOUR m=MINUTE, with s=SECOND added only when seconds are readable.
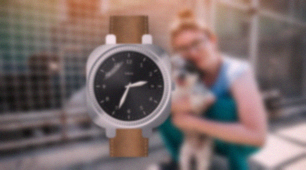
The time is h=2 m=34
